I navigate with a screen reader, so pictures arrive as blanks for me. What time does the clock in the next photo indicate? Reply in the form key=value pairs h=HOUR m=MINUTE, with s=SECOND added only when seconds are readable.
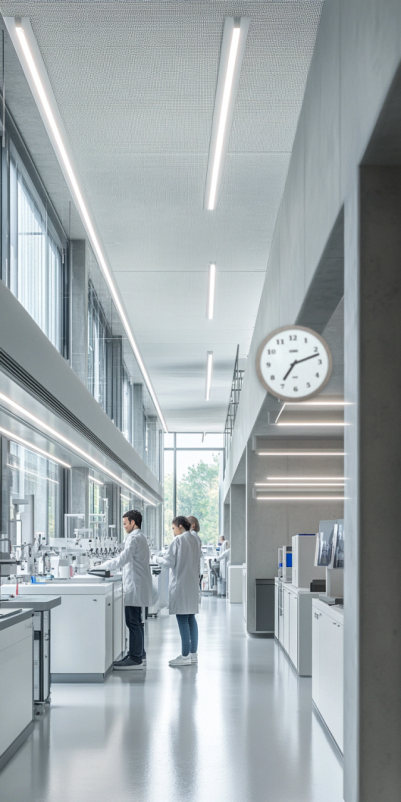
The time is h=7 m=12
